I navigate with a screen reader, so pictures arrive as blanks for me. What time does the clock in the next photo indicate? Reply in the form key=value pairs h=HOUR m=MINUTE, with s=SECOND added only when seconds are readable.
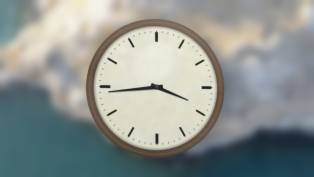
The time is h=3 m=44
